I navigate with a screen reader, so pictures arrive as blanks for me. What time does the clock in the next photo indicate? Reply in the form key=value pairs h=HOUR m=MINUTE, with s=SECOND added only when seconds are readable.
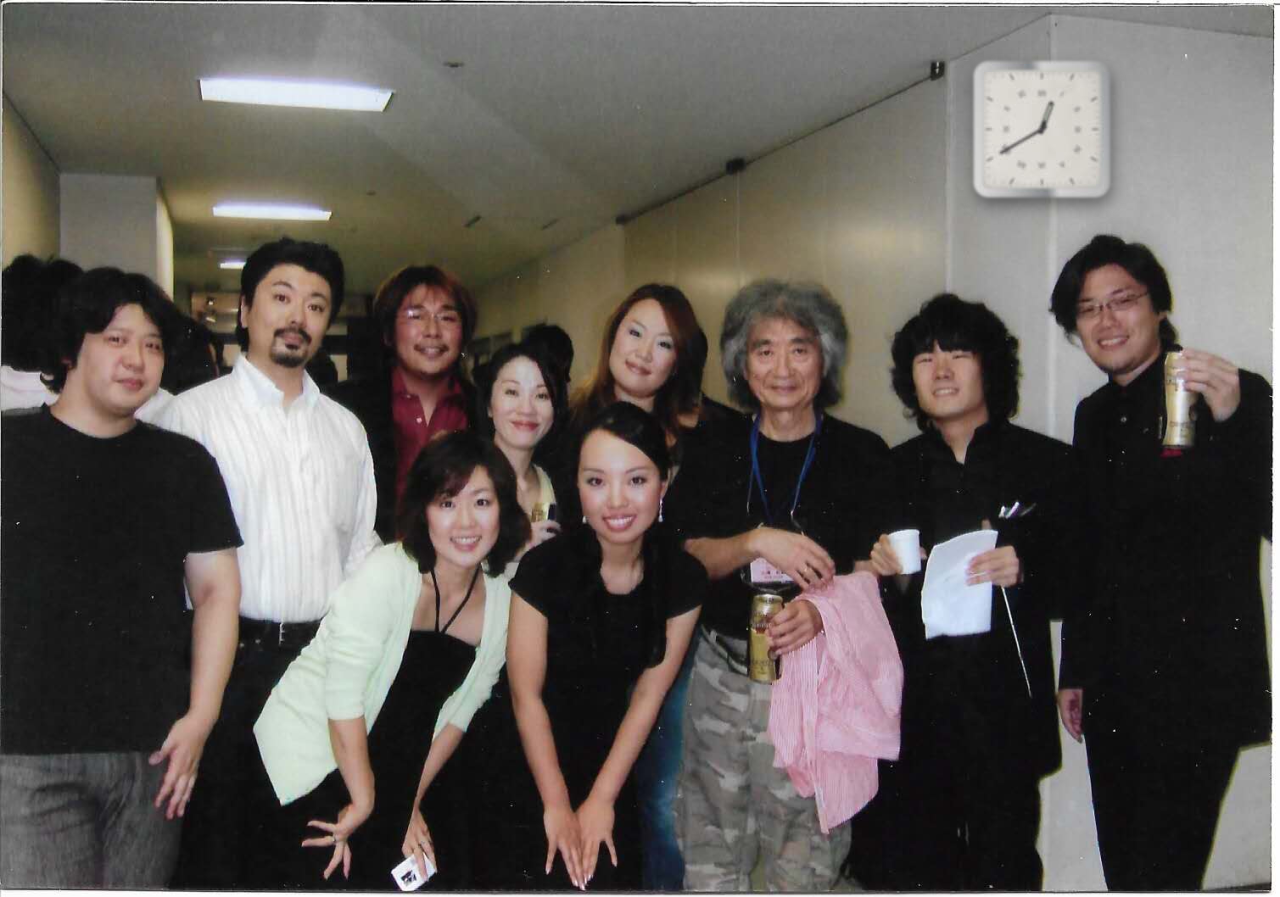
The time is h=12 m=40
